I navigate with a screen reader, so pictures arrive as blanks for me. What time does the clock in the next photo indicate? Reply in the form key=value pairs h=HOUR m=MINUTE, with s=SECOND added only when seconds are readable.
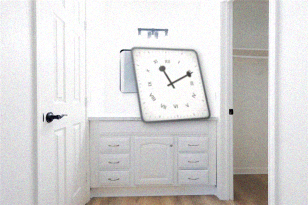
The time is h=11 m=11
